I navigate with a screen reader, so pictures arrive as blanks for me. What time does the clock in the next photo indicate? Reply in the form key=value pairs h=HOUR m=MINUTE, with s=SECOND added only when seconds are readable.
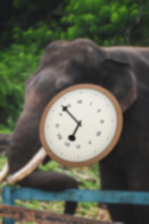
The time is h=6 m=53
